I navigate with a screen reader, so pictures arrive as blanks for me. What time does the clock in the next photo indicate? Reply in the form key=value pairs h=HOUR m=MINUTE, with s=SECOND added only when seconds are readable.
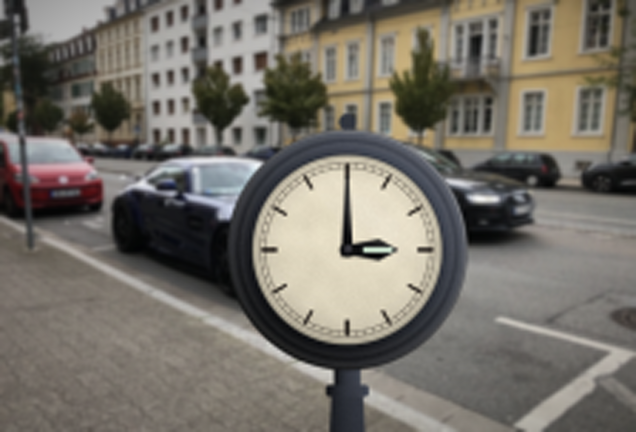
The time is h=3 m=0
